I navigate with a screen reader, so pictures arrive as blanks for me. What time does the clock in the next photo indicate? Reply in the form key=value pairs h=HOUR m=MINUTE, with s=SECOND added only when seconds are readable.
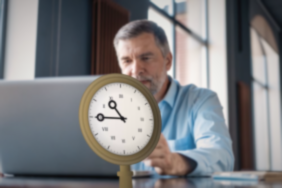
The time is h=10 m=45
